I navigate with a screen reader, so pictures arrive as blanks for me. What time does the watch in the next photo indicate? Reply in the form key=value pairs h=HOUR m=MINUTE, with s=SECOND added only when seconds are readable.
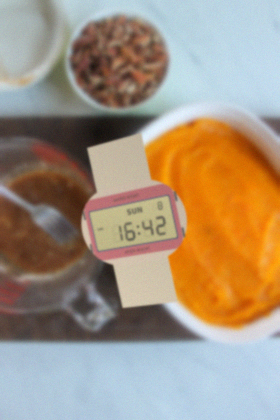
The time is h=16 m=42
